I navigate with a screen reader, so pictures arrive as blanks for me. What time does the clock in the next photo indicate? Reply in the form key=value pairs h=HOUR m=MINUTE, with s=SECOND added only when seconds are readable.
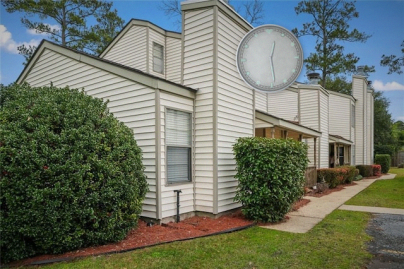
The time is h=12 m=29
